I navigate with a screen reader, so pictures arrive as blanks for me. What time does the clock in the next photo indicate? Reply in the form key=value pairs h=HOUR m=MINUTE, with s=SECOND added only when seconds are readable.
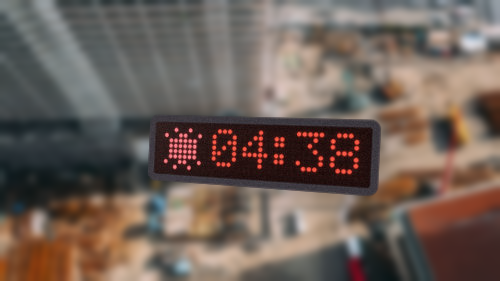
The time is h=4 m=38
